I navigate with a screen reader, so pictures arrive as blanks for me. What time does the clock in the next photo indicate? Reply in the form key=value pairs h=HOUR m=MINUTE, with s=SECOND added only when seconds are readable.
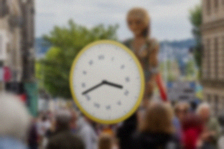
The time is h=3 m=42
